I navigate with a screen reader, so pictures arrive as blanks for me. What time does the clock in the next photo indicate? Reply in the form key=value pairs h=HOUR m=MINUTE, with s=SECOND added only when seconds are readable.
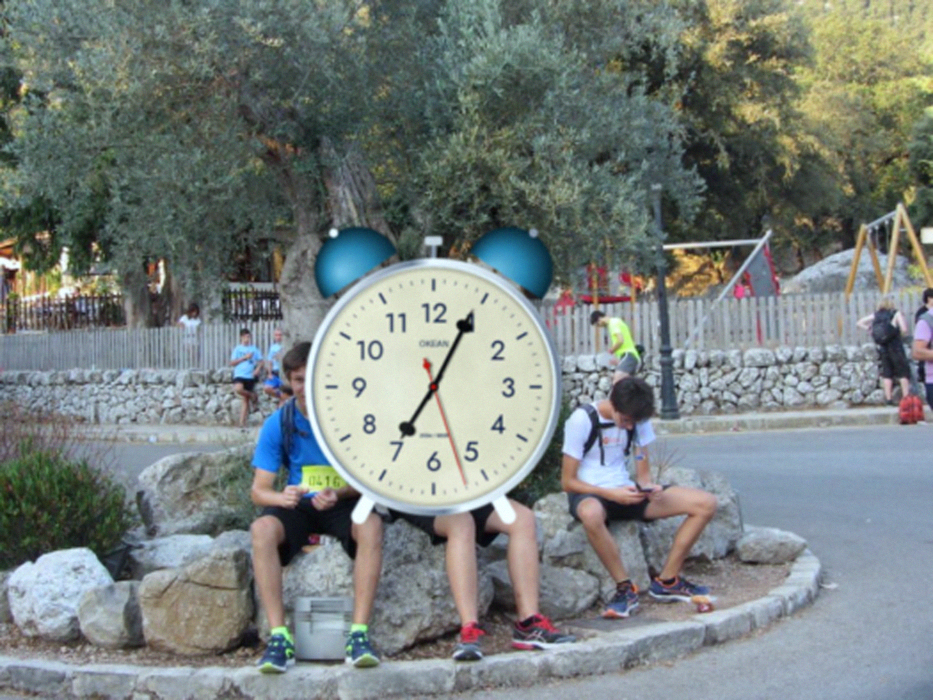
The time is h=7 m=4 s=27
